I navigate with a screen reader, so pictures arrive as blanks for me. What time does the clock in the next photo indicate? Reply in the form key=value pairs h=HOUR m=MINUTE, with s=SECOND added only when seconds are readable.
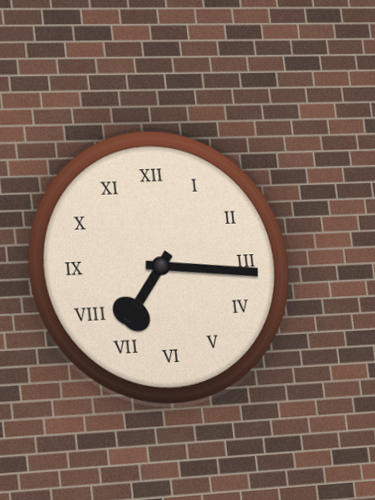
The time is h=7 m=16
